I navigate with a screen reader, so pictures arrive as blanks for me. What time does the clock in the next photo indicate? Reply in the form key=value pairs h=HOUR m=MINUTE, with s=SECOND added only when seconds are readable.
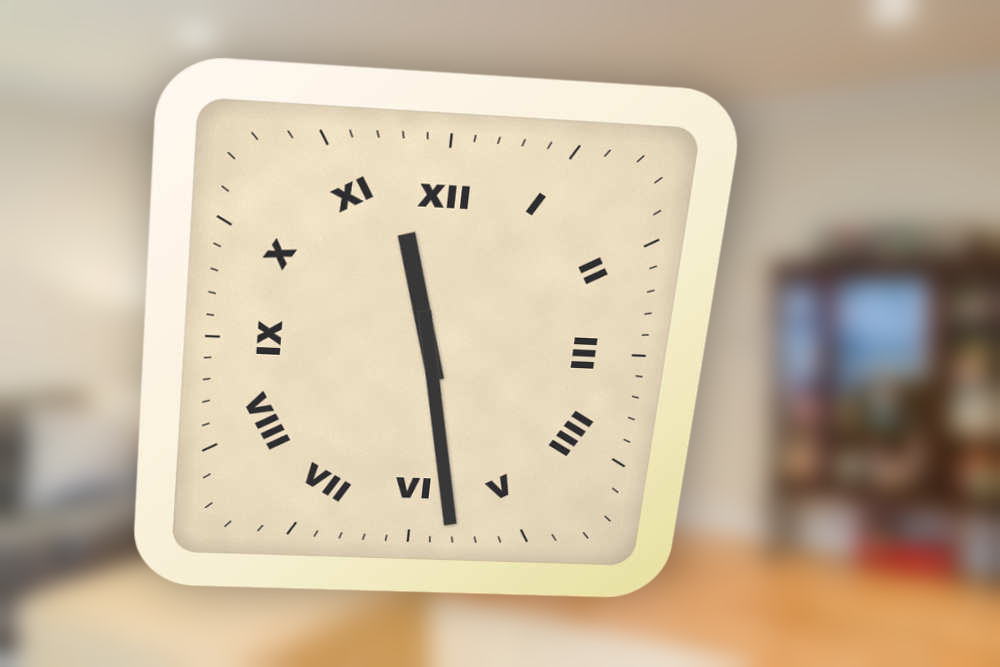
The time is h=11 m=28
